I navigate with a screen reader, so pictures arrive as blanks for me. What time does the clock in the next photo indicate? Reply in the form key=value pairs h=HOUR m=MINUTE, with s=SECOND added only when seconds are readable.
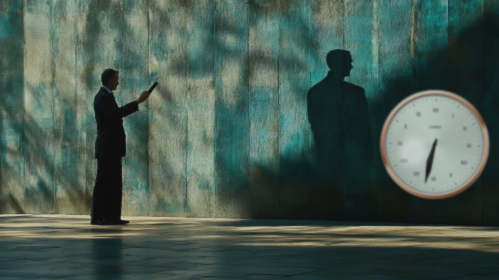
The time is h=6 m=32
